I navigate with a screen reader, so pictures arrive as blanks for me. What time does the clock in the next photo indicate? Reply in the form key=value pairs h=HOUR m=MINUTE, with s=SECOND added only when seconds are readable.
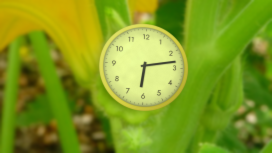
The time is h=6 m=13
